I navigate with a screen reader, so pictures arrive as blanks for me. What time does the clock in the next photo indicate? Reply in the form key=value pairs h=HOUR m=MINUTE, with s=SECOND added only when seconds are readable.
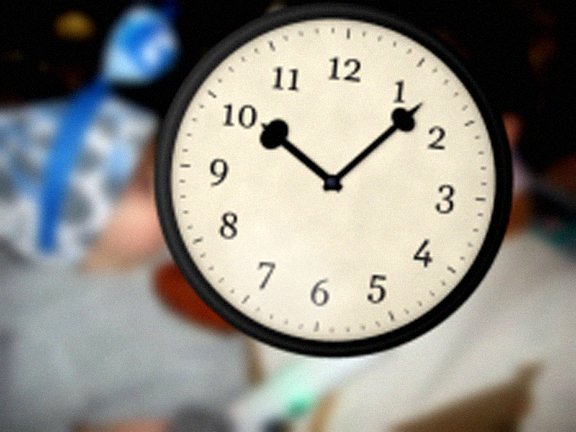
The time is h=10 m=7
